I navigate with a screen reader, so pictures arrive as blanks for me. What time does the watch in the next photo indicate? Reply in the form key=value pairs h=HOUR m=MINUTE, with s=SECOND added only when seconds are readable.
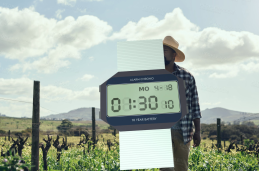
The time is h=1 m=30 s=10
